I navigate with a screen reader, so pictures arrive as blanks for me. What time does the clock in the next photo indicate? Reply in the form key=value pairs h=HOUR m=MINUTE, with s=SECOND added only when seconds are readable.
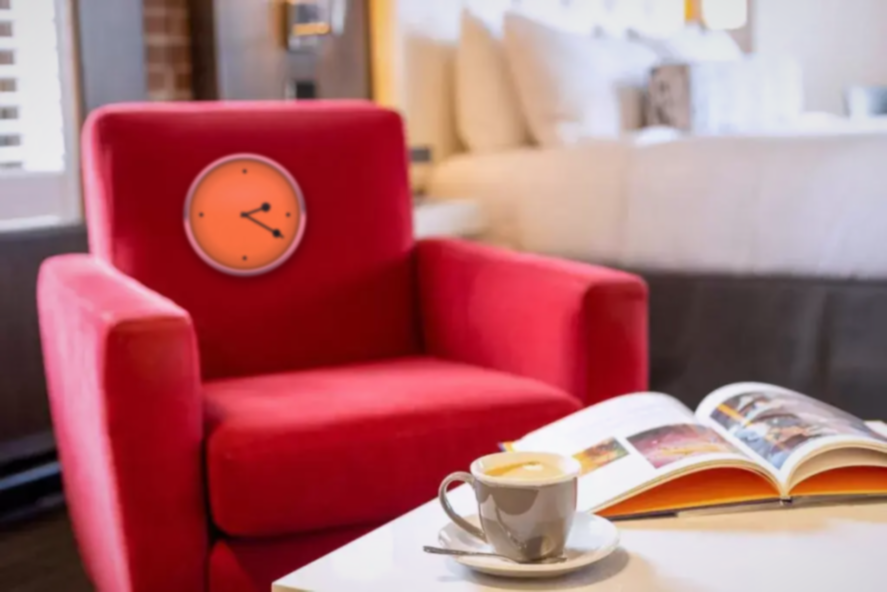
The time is h=2 m=20
